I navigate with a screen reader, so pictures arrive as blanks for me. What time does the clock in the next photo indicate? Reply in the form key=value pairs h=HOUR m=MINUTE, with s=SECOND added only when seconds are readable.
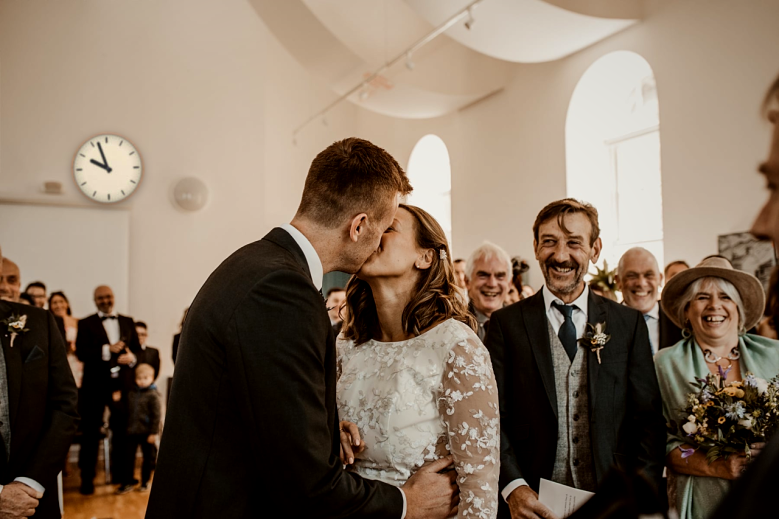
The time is h=9 m=57
